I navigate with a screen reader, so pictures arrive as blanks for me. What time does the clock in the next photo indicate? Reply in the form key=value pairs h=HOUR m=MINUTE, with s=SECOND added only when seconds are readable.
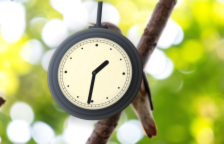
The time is h=1 m=31
